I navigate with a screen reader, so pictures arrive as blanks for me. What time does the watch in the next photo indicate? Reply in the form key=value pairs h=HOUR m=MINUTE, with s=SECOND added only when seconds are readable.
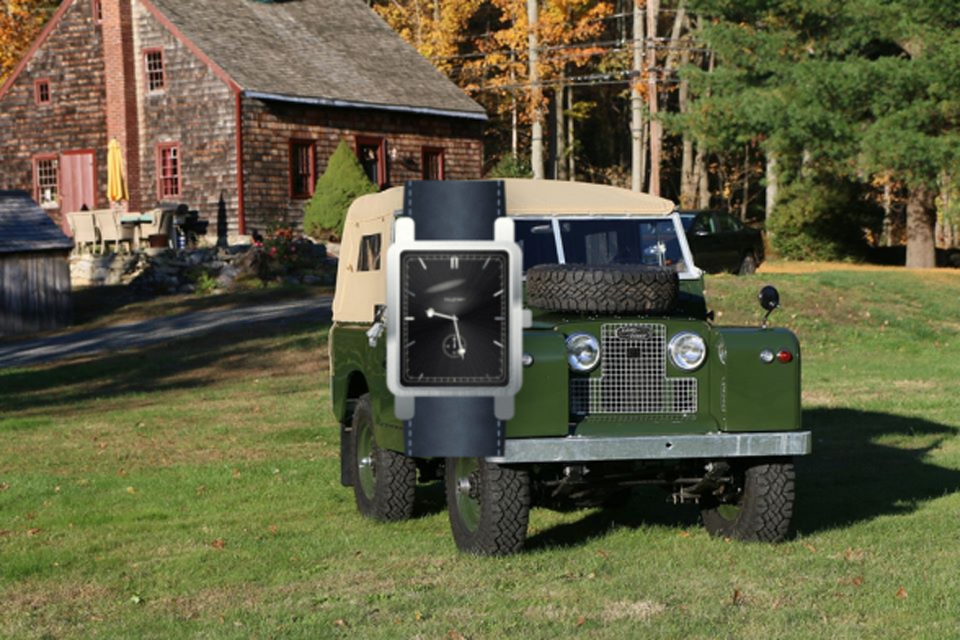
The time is h=9 m=28
